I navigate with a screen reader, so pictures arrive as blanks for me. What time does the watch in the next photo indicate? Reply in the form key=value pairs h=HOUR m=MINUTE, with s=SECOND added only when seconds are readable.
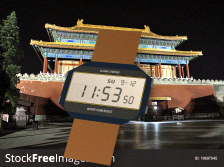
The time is h=11 m=53 s=50
